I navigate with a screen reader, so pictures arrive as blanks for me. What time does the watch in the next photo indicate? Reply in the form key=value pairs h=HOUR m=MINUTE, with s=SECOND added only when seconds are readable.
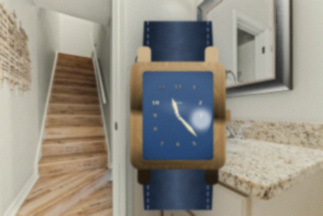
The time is h=11 m=23
